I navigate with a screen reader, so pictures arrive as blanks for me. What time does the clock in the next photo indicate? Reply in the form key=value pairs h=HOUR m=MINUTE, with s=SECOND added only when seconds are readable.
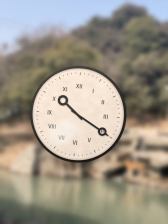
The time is h=10 m=20
